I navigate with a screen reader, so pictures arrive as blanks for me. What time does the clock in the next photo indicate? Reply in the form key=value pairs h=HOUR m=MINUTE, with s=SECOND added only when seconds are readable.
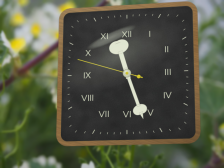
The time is h=11 m=26 s=48
